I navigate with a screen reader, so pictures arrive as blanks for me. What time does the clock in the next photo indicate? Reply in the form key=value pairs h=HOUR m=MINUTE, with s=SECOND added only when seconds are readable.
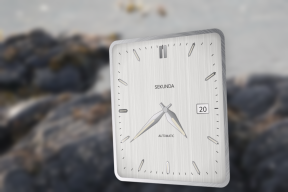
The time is h=4 m=39
